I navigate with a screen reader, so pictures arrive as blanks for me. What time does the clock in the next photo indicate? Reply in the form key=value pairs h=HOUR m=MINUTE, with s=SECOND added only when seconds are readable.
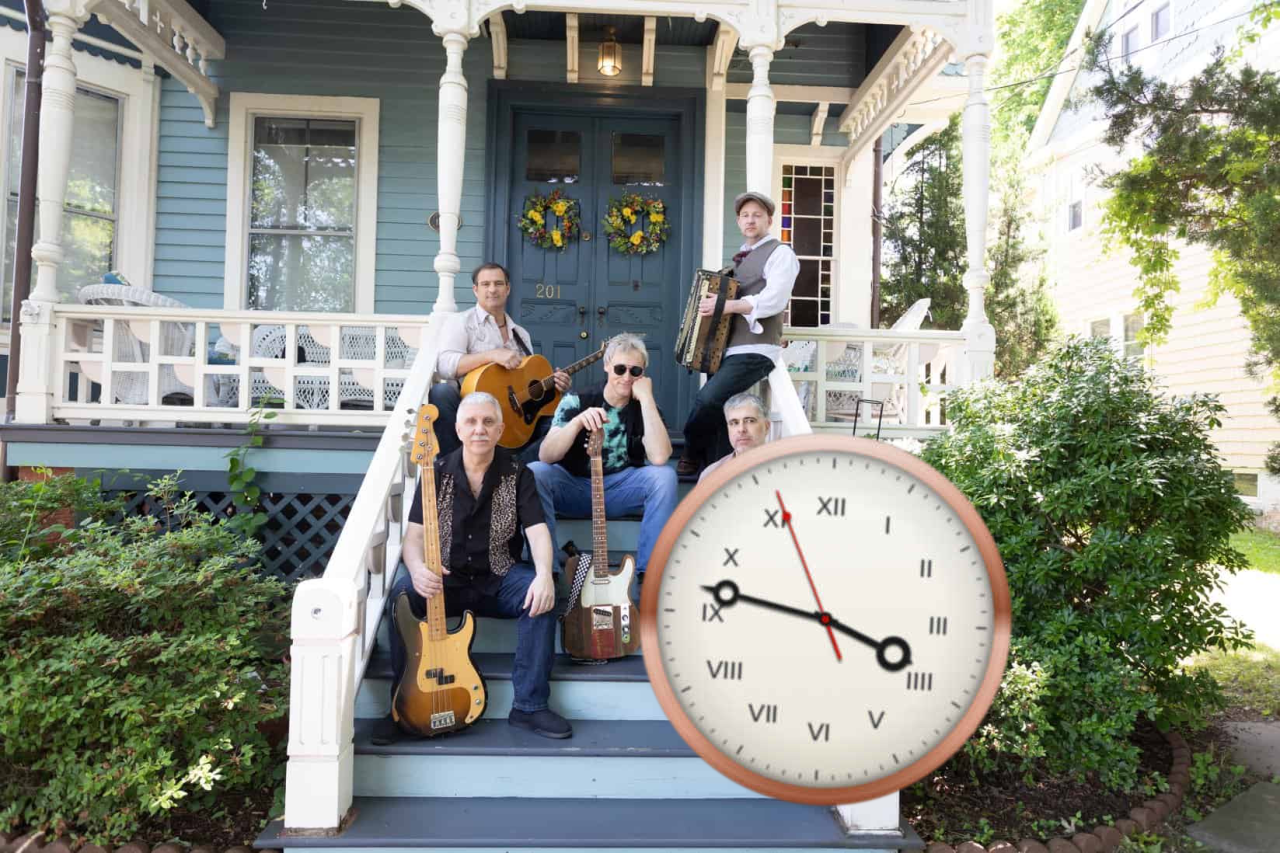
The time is h=3 m=46 s=56
